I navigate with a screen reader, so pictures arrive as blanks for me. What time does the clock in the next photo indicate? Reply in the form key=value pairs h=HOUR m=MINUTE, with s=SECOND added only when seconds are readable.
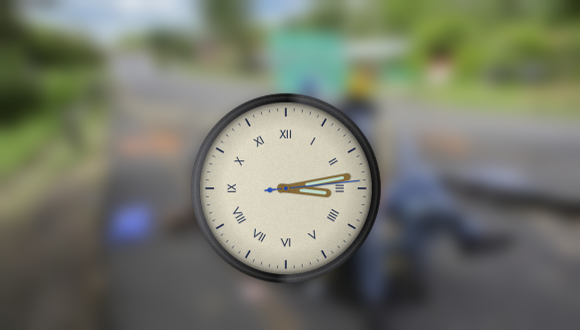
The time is h=3 m=13 s=14
